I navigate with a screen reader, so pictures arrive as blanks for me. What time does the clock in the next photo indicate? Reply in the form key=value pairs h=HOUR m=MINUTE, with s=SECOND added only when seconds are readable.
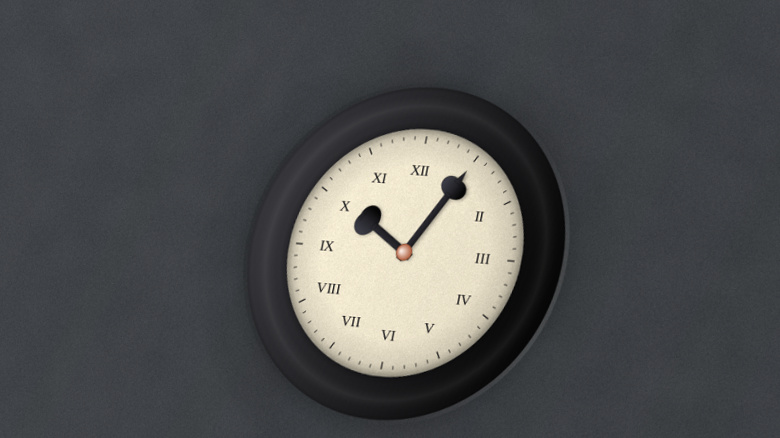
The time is h=10 m=5
